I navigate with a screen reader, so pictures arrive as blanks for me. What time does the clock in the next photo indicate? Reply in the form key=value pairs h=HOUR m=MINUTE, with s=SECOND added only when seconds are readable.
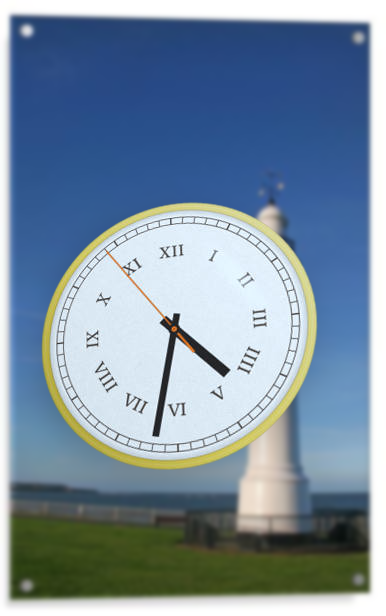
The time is h=4 m=31 s=54
